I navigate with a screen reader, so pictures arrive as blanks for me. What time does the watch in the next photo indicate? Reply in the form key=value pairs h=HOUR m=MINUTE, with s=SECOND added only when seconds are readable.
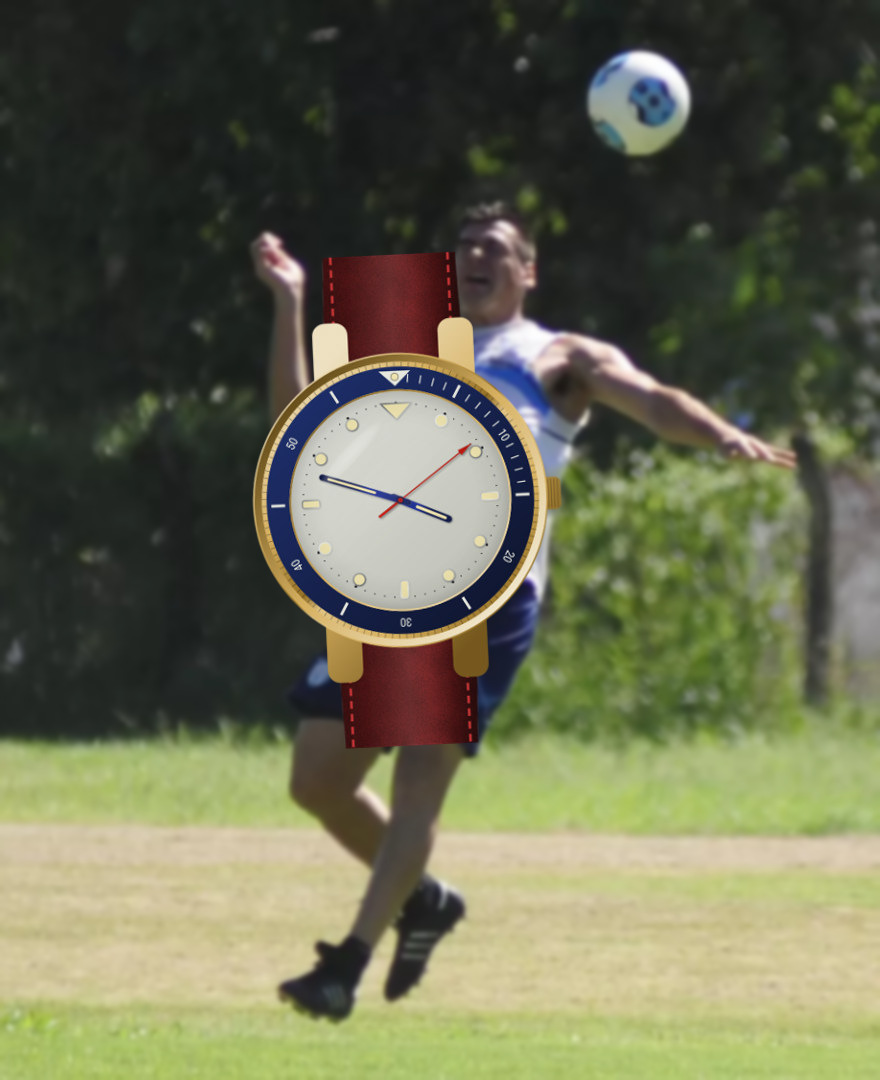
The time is h=3 m=48 s=9
